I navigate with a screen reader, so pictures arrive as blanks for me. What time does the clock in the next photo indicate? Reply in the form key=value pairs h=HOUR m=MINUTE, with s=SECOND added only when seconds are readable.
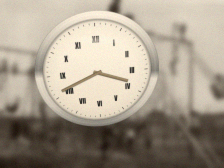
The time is h=3 m=41
